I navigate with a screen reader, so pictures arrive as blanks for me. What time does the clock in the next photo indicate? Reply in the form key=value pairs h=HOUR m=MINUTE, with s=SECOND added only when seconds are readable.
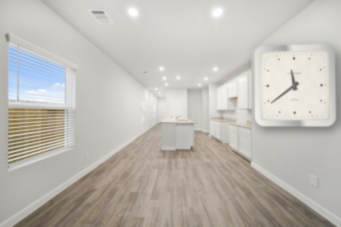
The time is h=11 m=39
